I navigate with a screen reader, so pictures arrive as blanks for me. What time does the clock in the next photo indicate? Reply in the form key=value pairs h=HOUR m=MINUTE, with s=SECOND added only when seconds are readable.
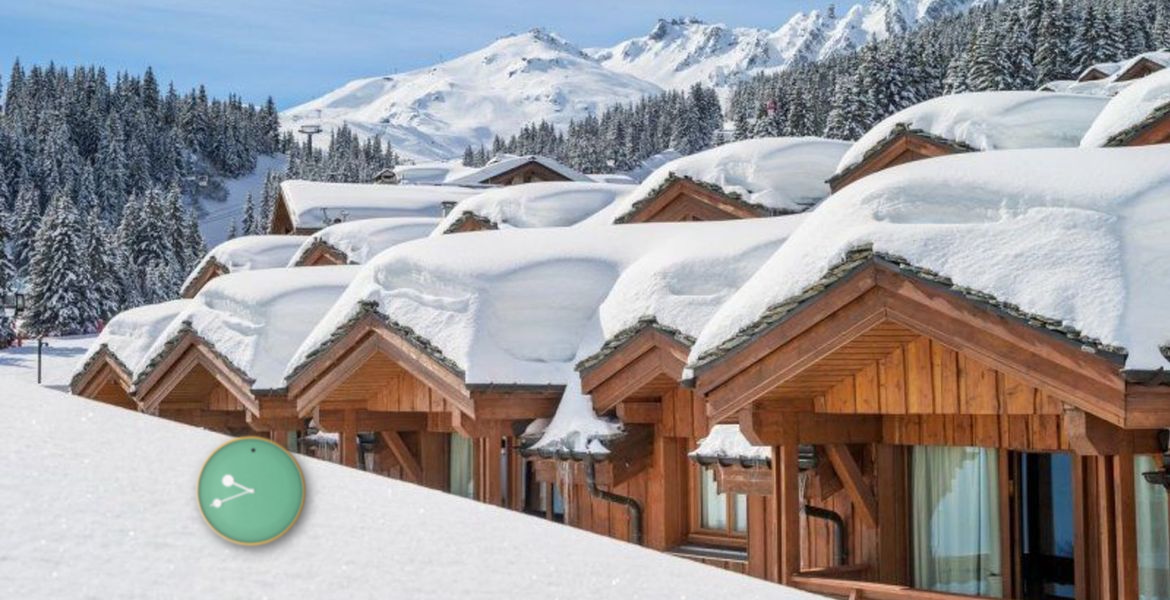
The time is h=9 m=41
